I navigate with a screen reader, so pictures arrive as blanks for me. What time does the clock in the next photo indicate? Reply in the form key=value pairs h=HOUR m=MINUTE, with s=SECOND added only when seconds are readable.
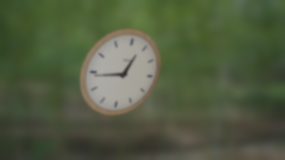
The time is h=12 m=44
